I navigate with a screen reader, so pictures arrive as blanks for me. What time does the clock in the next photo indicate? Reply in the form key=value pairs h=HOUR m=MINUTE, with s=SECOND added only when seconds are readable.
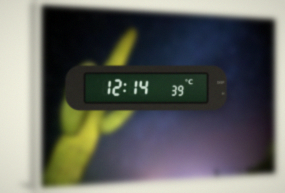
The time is h=12 m=14
